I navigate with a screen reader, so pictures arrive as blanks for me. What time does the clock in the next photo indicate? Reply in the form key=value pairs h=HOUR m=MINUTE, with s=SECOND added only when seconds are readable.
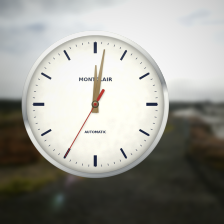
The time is h=12 m=1 s=35
